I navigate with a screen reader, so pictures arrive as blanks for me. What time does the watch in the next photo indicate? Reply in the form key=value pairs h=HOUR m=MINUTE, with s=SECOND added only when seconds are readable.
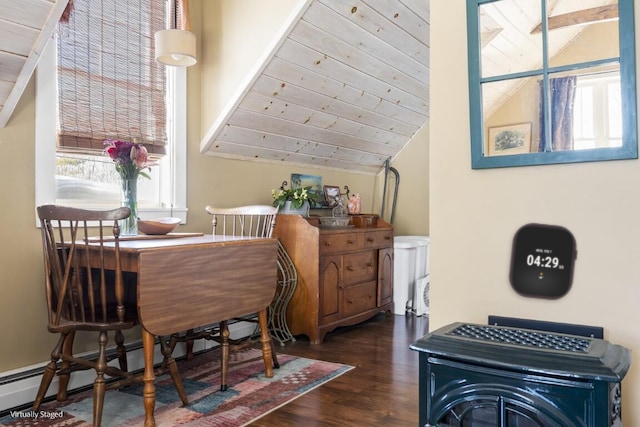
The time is h=4 m=29
